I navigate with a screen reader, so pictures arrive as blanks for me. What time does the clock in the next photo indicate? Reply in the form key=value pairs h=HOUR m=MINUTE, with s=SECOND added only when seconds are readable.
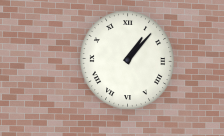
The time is h=1 m=7
